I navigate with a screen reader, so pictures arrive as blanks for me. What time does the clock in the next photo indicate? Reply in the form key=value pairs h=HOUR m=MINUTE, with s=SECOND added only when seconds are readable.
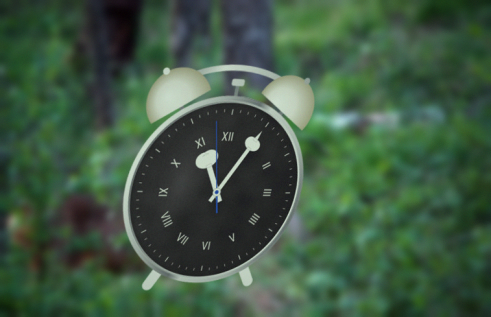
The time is h=11 m=4 s=58
